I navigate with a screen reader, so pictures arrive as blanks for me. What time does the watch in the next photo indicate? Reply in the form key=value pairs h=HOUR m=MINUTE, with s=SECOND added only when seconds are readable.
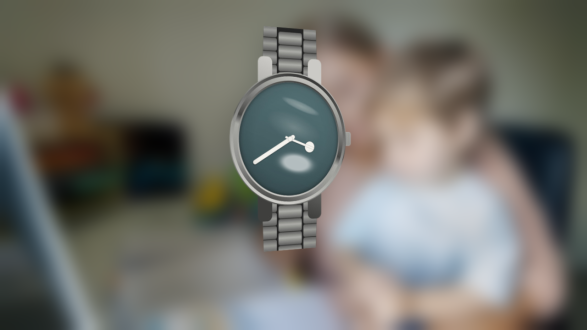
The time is h=3 m=40
